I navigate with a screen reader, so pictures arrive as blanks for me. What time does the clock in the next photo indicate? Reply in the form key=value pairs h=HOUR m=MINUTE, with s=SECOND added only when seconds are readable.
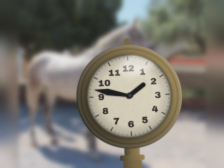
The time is h=1 m=47
